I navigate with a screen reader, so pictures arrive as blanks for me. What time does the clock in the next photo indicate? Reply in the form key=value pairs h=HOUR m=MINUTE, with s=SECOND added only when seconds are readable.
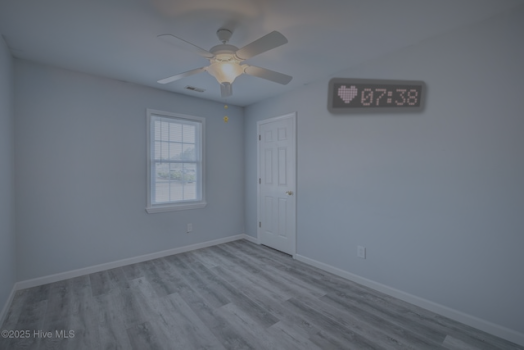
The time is h=7 m=38
